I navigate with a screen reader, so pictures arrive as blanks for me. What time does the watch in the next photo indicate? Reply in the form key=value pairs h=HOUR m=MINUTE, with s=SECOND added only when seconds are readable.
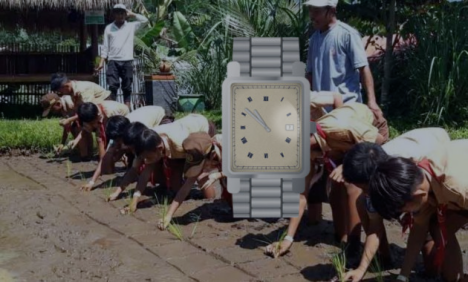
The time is h=10 m=52
